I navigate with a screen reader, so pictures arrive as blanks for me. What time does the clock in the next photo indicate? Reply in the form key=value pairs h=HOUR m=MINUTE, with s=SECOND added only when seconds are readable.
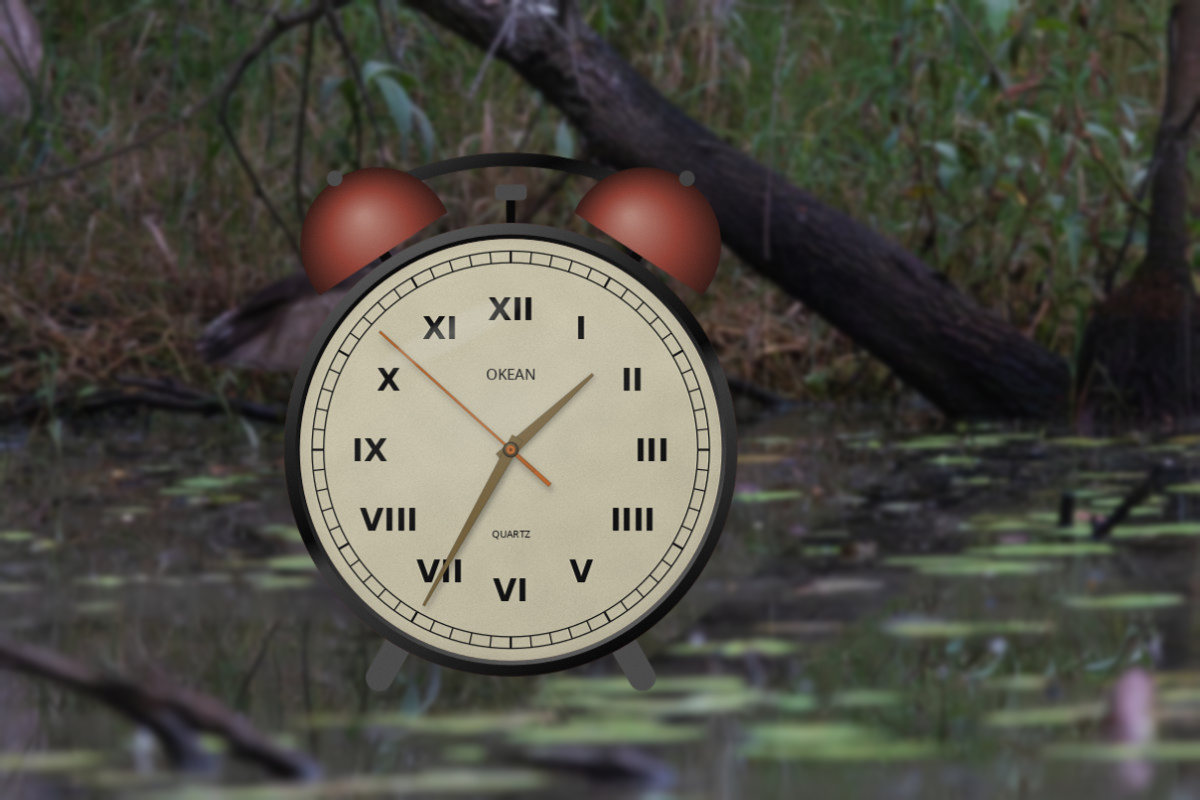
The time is h=1 m=34 s=52
